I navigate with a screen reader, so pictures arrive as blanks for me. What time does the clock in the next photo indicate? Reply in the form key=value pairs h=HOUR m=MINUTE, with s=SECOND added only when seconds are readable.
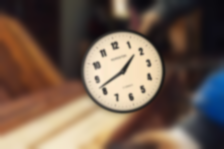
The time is h=1 m=42
